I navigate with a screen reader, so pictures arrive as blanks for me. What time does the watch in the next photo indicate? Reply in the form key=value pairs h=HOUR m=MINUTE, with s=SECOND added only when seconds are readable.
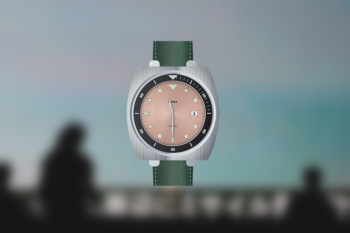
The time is h=11 m=30
